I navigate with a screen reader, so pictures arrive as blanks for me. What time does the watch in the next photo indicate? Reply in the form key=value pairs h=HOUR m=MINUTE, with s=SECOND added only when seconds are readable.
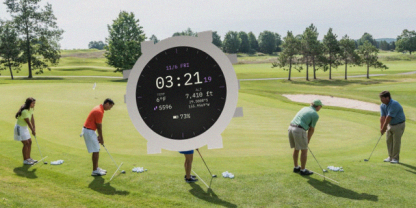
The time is h=3 m=21
